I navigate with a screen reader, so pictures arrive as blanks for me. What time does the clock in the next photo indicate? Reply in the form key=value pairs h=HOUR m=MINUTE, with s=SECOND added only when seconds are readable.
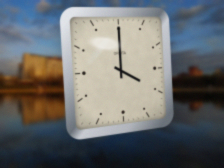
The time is h=4 m=0
